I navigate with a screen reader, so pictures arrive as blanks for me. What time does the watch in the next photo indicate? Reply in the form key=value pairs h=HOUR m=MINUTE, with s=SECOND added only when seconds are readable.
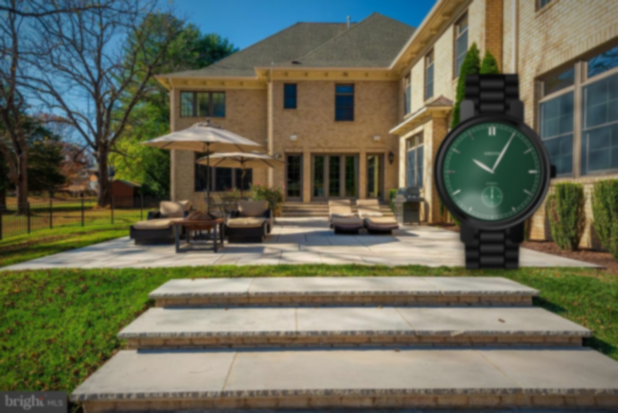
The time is h=10 m=5
